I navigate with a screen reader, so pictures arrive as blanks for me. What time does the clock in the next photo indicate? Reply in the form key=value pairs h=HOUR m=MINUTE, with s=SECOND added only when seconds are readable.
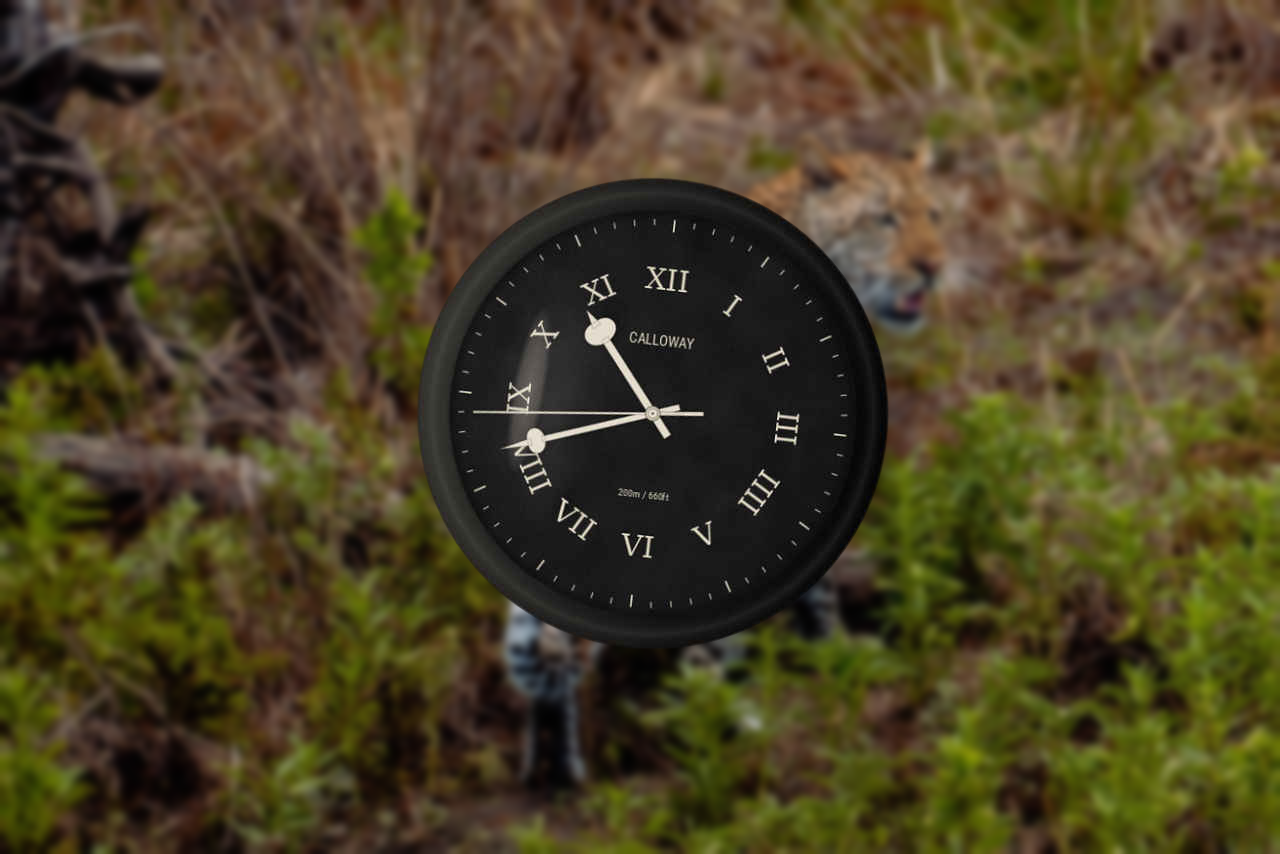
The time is h=10 m=41 s=44
